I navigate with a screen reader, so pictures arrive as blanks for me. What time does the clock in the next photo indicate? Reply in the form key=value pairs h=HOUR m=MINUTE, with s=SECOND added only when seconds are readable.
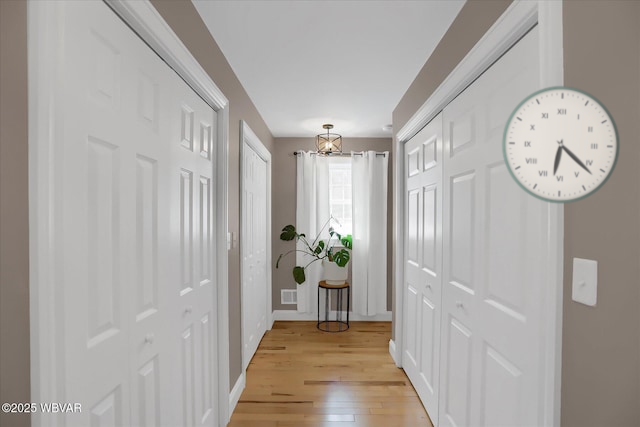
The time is h=6 m=22
